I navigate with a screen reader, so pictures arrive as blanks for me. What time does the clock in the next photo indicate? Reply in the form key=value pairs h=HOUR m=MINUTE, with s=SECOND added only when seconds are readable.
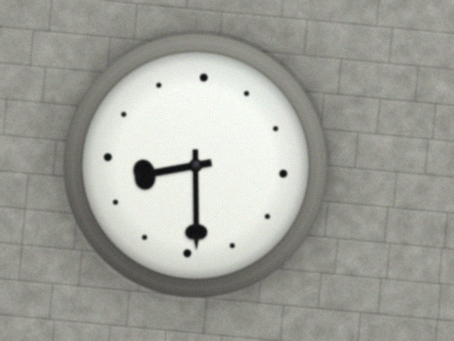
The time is h=8 m=29
